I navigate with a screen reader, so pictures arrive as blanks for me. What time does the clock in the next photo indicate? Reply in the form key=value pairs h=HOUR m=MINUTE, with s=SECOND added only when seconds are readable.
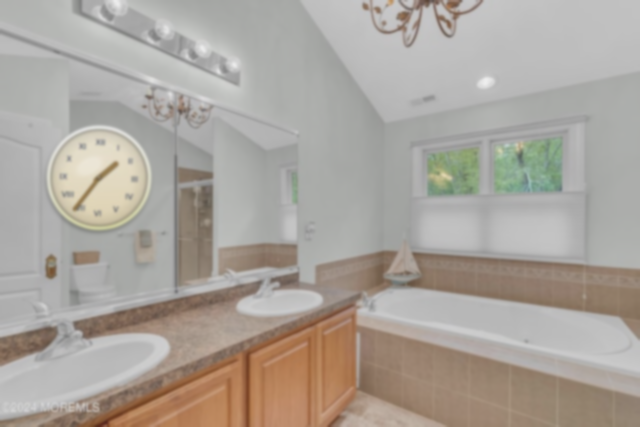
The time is h=1 m=36
